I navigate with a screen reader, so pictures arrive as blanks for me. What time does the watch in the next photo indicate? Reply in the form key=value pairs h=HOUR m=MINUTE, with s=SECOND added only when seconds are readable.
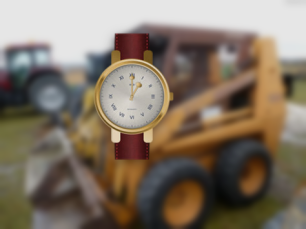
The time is h=1 m=0
